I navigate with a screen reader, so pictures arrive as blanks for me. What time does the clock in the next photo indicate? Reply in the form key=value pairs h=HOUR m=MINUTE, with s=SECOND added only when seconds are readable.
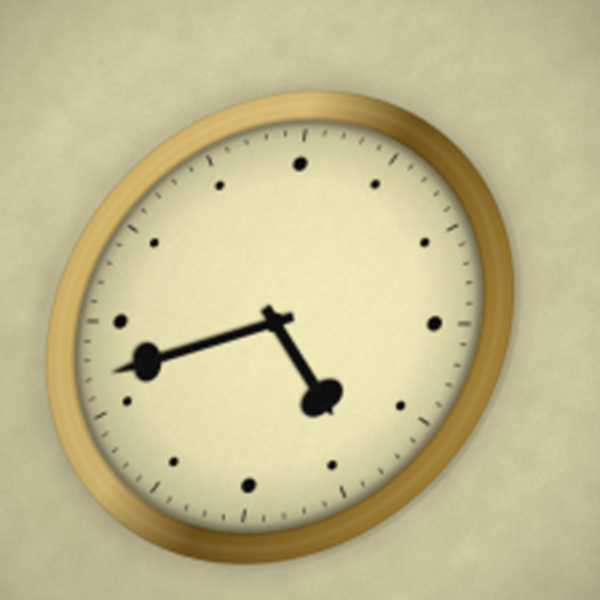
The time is h=4 m=42
